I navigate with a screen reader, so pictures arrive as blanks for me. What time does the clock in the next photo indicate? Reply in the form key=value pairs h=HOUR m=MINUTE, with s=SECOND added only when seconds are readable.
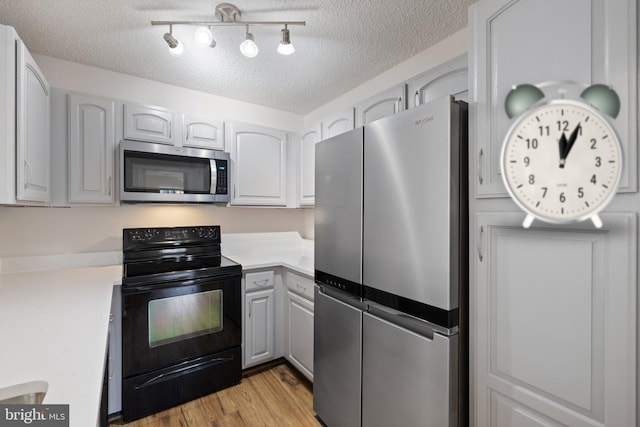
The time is h=12 m=4
